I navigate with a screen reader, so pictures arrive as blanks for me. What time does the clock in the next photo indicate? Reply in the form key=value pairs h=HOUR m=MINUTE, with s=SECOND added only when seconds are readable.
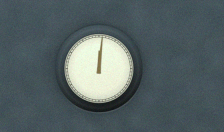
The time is h=12 m=1
